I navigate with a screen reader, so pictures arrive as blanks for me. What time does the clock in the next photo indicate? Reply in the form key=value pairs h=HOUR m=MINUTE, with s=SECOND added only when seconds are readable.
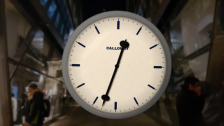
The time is h=12 m=33
